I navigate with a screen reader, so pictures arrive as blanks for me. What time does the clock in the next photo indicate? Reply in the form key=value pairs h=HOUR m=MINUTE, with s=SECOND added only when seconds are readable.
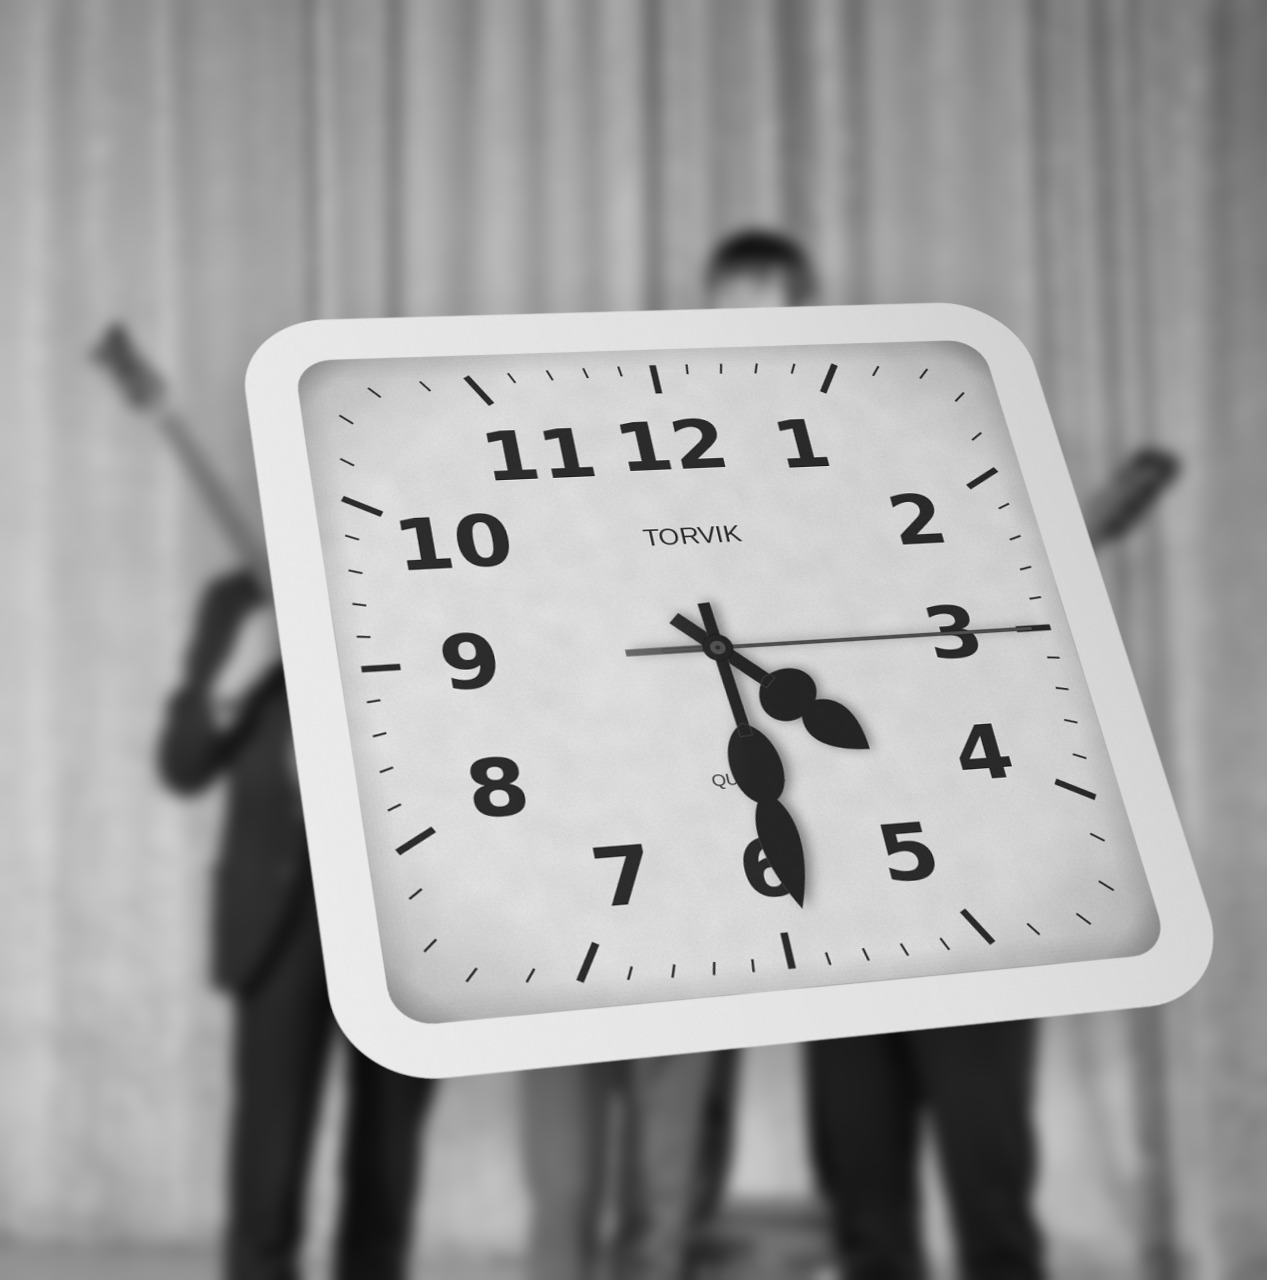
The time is h=4 m=29 s=15
